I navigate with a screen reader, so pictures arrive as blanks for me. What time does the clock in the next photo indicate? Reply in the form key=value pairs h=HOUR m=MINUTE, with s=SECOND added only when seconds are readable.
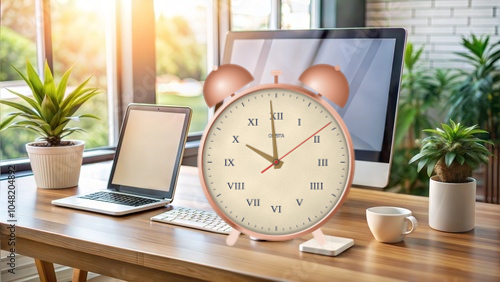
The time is h=9 m=59 s=9
